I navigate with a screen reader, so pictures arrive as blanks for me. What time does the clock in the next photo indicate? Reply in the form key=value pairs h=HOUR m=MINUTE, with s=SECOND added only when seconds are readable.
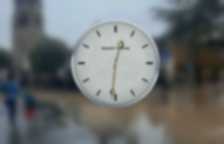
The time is h=12 m=31
